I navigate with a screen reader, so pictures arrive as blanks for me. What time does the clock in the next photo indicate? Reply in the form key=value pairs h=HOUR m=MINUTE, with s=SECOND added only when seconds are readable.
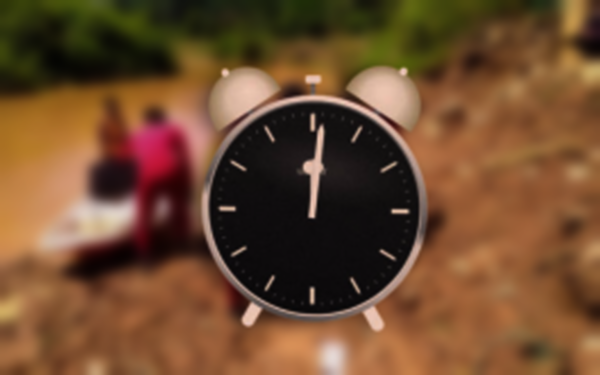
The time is h=12 m=1
